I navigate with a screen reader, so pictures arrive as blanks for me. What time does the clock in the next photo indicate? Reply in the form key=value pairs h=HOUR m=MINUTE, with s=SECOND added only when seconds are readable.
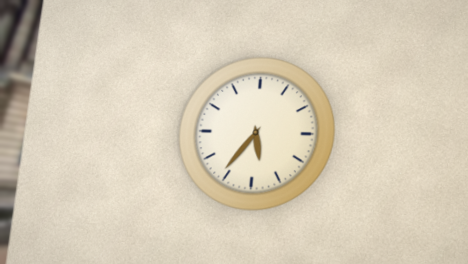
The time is h=5 m=36
